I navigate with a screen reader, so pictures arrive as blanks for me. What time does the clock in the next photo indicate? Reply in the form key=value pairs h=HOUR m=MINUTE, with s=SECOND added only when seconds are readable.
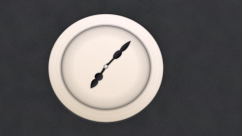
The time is h=7 m=7
